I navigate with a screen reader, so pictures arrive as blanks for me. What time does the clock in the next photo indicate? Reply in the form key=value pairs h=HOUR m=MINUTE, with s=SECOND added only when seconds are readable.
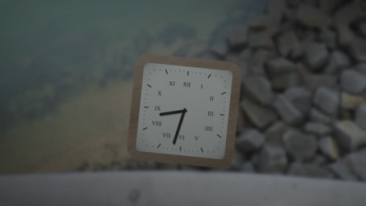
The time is h=8 m=32
